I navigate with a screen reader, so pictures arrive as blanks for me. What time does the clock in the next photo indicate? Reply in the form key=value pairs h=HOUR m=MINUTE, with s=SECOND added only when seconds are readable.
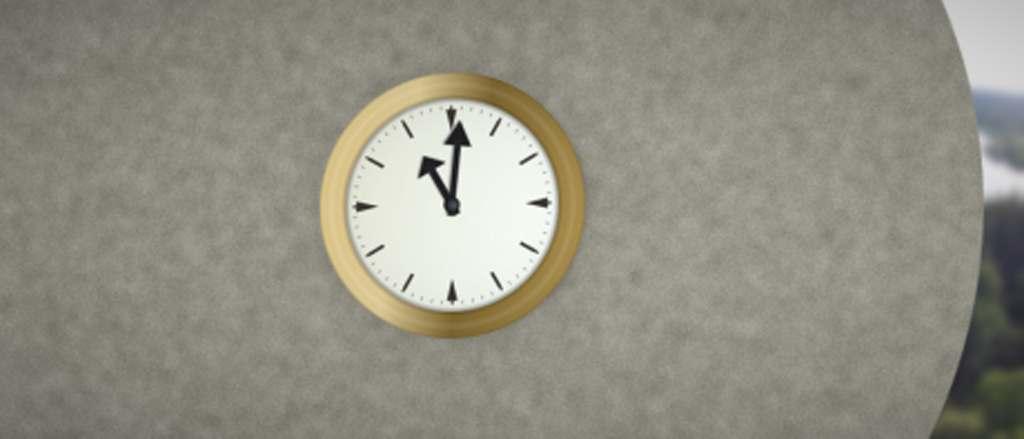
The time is h=11 m=1
